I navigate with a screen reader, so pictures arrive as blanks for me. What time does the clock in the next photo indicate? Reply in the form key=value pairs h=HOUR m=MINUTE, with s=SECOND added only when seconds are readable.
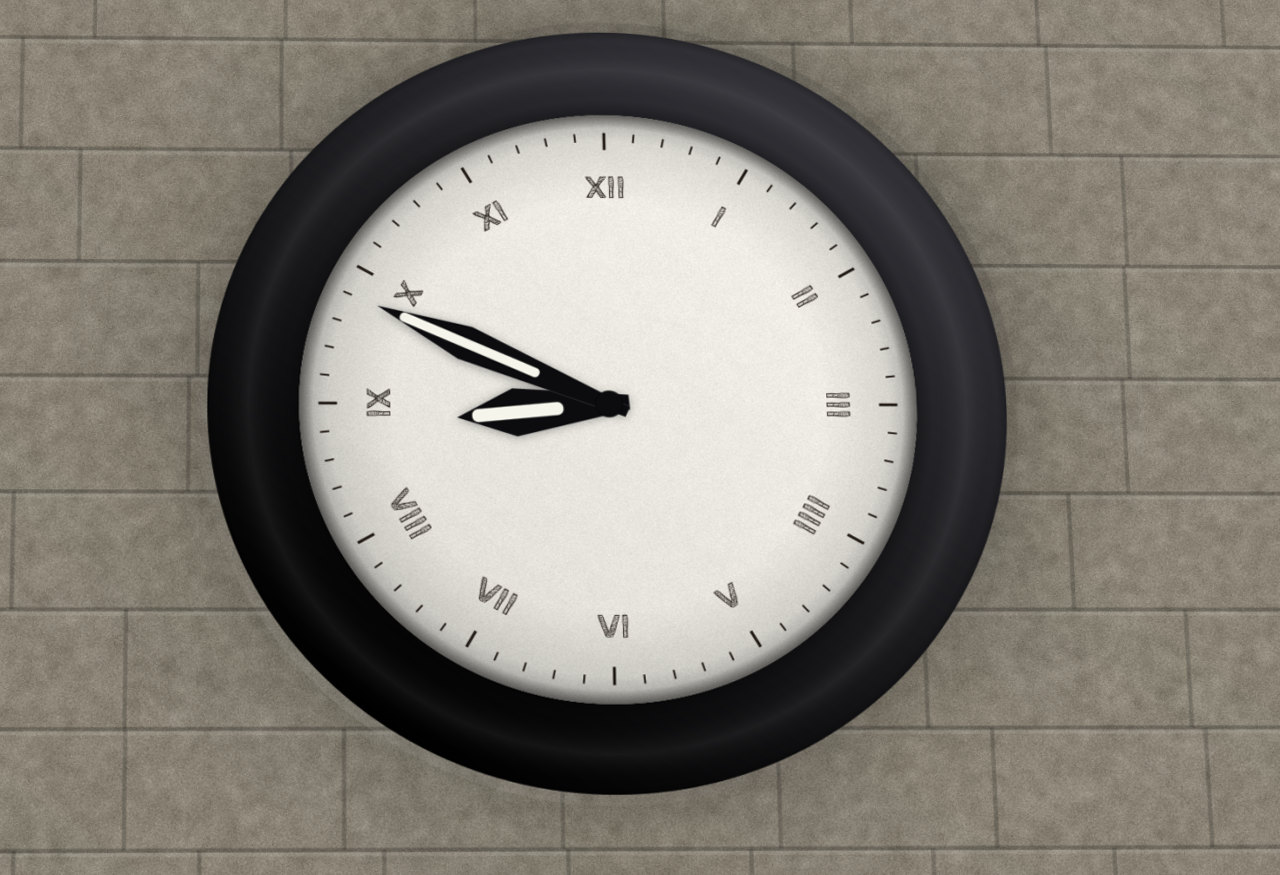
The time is h=8 m=49
